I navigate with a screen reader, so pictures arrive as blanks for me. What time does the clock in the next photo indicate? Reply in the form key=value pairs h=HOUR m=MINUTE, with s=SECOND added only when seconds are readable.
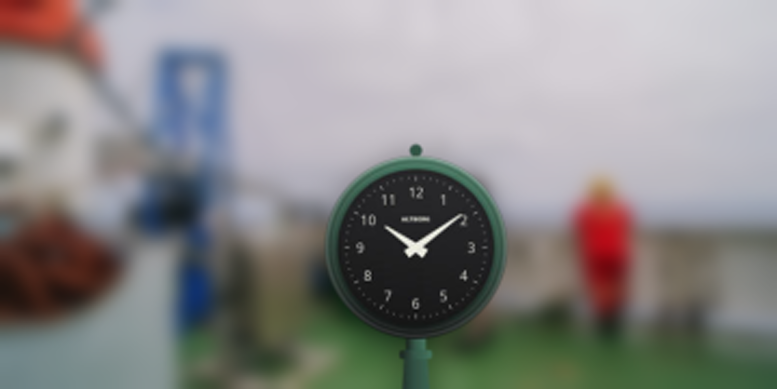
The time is h=10 m=9
